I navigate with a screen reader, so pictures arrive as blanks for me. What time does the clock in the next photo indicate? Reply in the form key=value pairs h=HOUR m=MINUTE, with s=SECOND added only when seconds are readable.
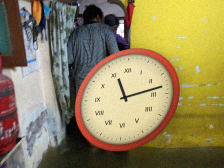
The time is h=11 m=13
